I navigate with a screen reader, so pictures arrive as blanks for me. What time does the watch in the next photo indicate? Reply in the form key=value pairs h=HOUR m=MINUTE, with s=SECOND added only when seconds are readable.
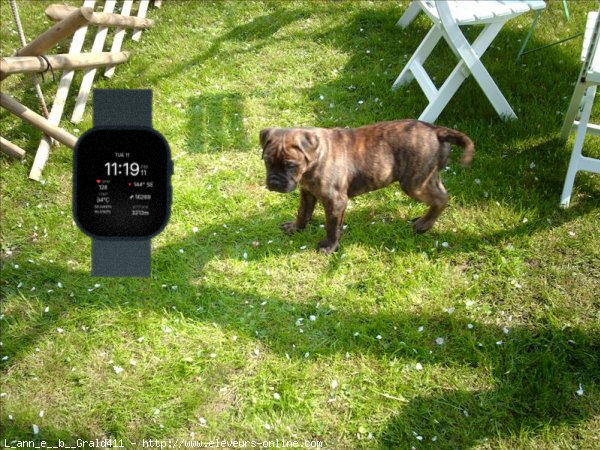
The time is h=11 m=19
